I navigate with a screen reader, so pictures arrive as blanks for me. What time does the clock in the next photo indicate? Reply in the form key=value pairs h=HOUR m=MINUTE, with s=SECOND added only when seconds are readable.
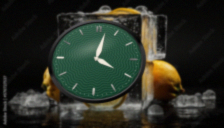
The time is h=4 m=2
